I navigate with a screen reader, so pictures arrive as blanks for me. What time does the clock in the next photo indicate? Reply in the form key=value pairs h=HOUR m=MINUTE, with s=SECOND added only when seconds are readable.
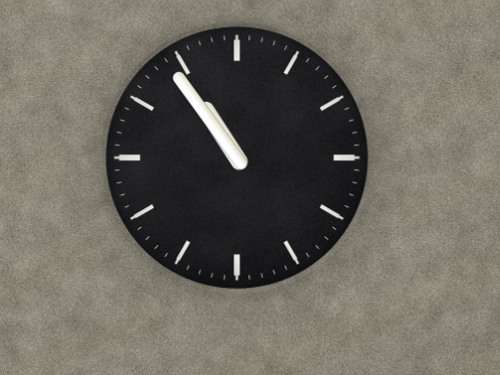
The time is h=10 m=54
